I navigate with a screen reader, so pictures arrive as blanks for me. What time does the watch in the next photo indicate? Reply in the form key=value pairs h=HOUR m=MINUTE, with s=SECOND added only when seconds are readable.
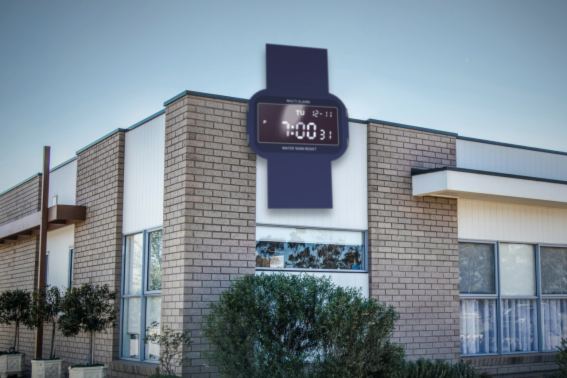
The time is h=7 m=0 s=31
